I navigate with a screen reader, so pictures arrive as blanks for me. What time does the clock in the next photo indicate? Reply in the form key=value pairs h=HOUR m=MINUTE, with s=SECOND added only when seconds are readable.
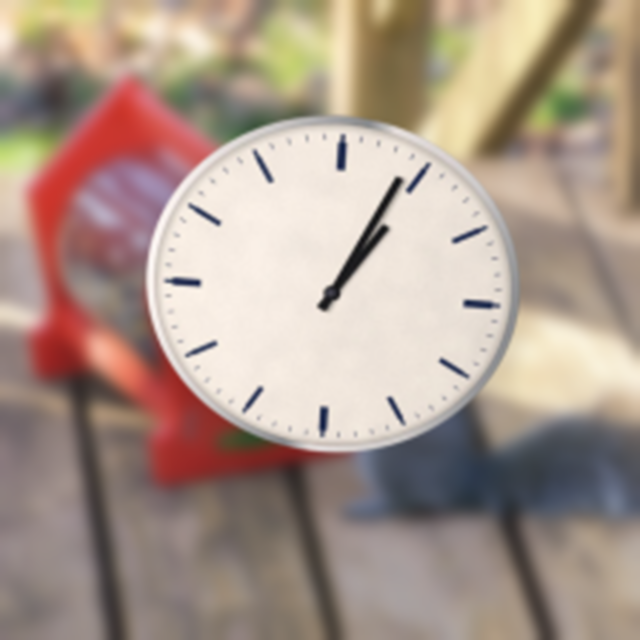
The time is h=1 m=4
